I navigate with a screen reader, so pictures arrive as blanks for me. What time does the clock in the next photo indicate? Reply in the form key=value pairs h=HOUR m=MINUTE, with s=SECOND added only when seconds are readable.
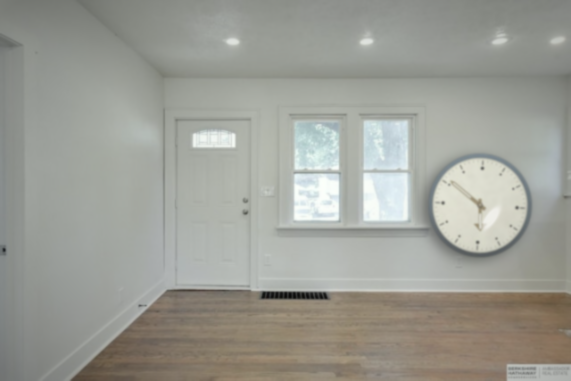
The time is h=5 m=51
